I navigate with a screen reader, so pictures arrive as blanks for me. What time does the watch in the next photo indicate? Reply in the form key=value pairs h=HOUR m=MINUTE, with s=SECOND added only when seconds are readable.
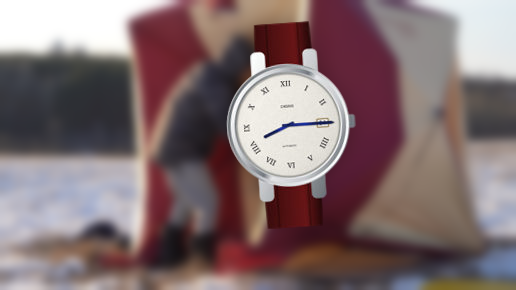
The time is h=8 m=15
